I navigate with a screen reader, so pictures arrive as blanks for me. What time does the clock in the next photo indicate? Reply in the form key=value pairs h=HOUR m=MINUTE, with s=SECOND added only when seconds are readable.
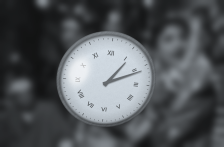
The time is h=1 m=11
